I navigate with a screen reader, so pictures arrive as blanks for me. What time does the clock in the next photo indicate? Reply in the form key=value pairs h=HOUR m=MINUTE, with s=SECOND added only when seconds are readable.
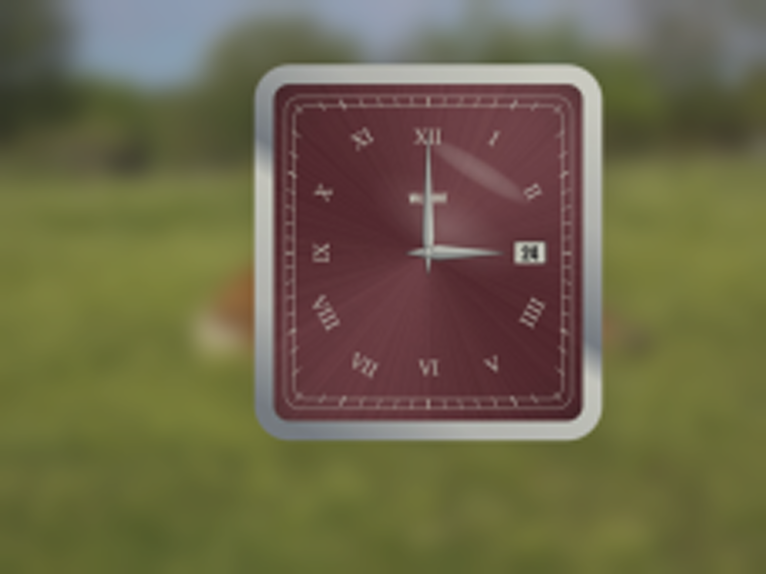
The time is h=3 m=0
